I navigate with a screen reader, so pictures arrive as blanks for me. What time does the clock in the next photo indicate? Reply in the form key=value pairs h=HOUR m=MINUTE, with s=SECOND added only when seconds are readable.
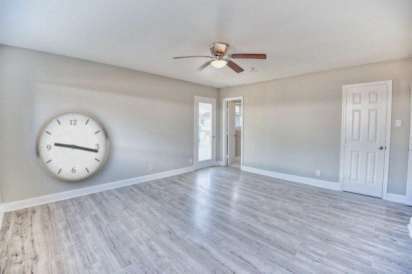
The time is h=9 m=17
